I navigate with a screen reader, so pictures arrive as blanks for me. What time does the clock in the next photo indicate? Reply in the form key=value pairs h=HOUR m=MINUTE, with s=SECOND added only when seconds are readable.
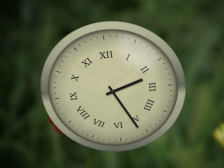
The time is h=2 m=26
